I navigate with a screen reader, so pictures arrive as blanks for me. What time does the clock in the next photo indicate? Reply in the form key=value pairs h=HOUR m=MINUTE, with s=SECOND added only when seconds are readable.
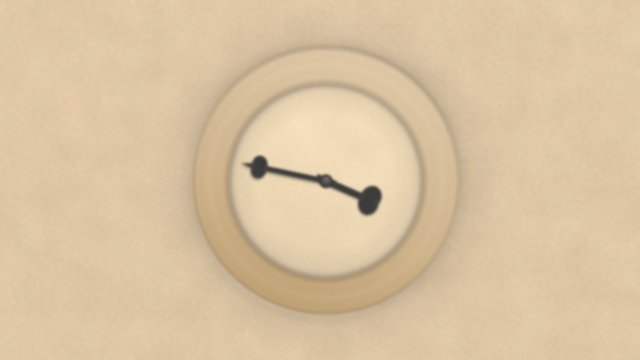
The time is h=3 m=47
